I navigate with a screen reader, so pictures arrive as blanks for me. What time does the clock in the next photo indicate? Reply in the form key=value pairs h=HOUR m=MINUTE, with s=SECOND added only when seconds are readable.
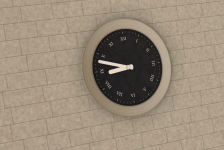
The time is h=8 m=48
